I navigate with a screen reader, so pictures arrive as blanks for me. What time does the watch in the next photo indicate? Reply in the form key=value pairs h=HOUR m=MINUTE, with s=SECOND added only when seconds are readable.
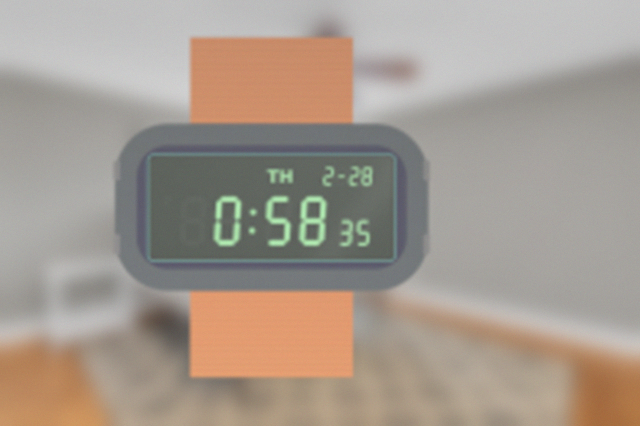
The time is h=0 m=58 s=35
